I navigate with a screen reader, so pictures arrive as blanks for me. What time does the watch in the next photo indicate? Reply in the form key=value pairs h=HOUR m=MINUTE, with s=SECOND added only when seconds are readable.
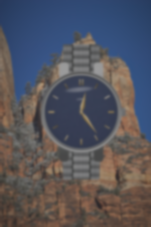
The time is h=12 m=24
